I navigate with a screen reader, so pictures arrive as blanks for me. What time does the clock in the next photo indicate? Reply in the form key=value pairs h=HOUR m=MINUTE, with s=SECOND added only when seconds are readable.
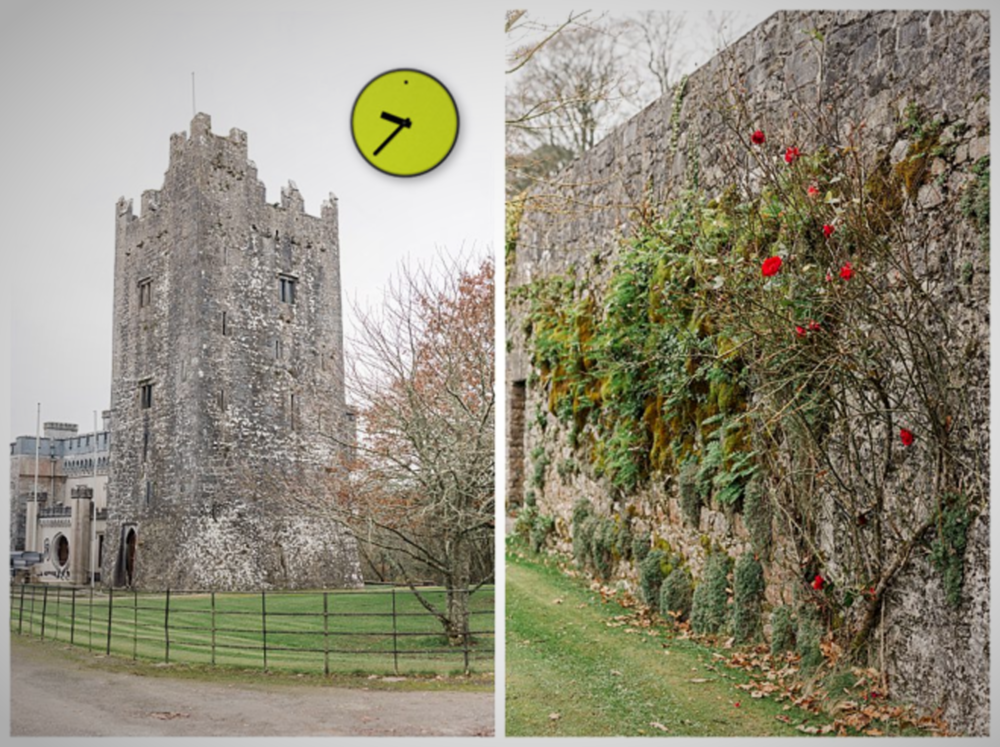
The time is h=9 m=37
